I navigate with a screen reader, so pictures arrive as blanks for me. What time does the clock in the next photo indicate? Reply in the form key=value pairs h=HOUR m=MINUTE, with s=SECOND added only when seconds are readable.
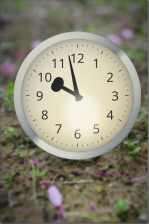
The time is h=9 m=58
